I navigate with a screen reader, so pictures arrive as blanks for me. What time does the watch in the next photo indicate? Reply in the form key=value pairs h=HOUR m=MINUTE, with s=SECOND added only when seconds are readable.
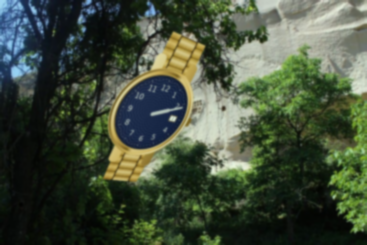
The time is h=2 m=11
